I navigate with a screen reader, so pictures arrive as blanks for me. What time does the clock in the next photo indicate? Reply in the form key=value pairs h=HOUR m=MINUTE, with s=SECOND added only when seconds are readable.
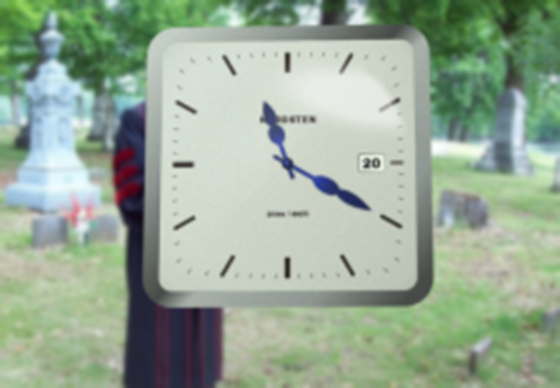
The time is h=11 m=20
